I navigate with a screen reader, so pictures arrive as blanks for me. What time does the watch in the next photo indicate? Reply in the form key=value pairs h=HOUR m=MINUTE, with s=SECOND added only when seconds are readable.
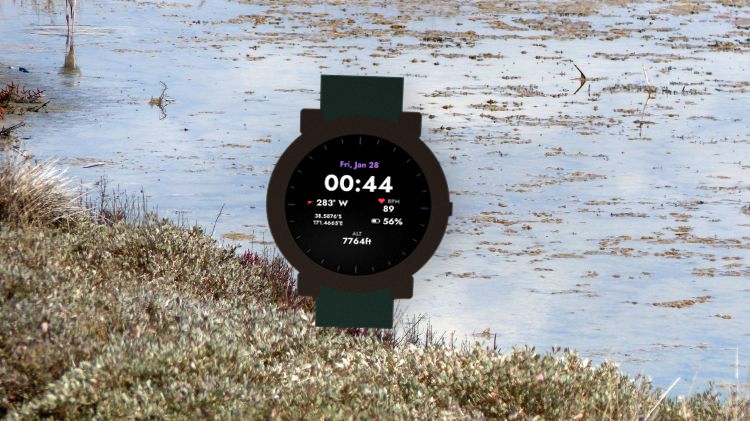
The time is h=0 m=44
